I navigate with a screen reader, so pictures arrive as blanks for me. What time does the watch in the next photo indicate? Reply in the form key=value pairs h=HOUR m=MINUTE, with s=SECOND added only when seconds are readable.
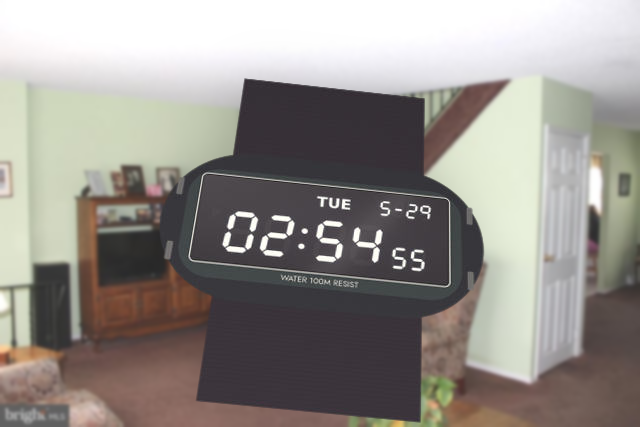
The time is h=2 m=54 s=55
